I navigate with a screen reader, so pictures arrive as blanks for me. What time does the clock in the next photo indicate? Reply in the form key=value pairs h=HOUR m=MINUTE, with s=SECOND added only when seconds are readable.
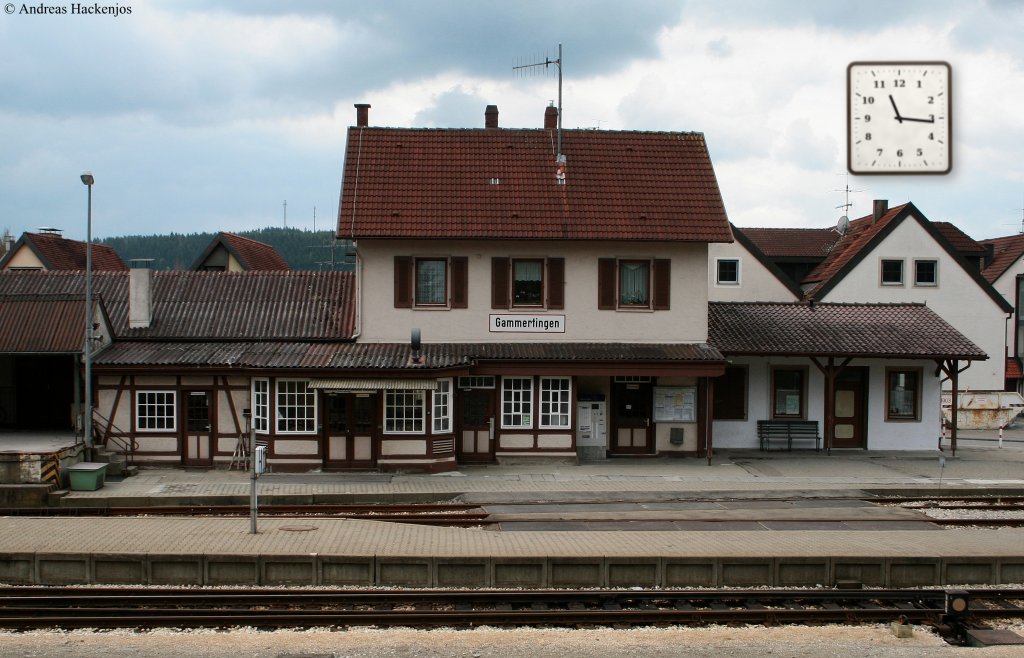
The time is h=11 m=16
